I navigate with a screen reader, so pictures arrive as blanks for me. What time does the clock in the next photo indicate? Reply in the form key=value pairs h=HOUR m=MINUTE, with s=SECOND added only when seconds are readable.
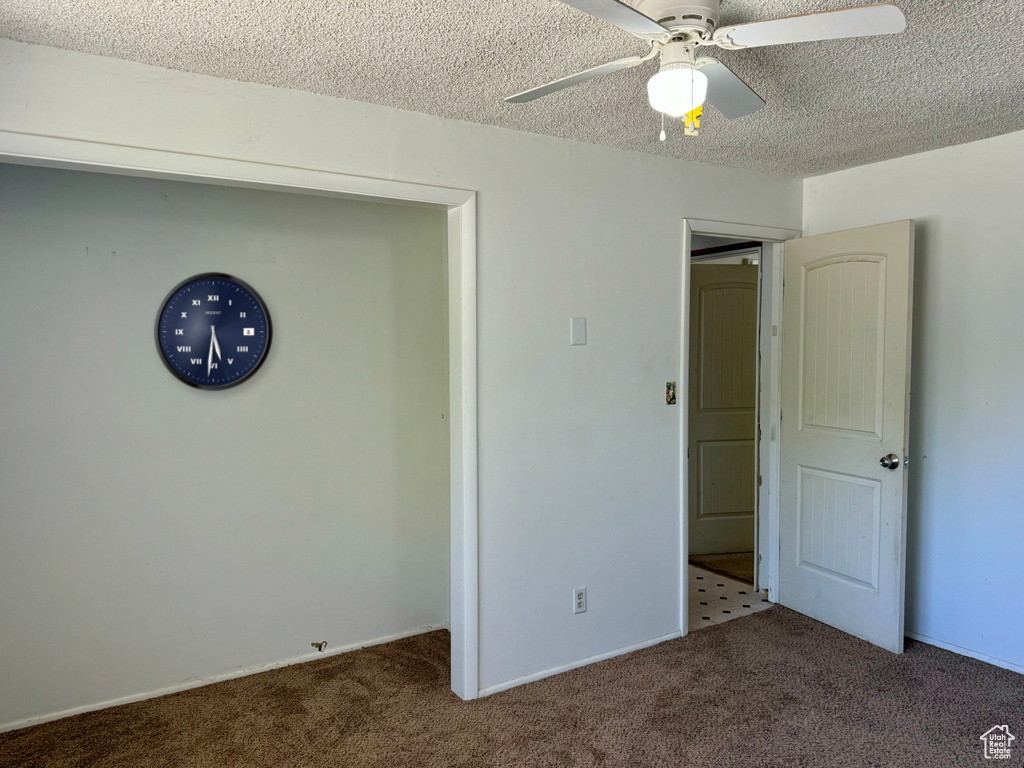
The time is h=5 m=31
